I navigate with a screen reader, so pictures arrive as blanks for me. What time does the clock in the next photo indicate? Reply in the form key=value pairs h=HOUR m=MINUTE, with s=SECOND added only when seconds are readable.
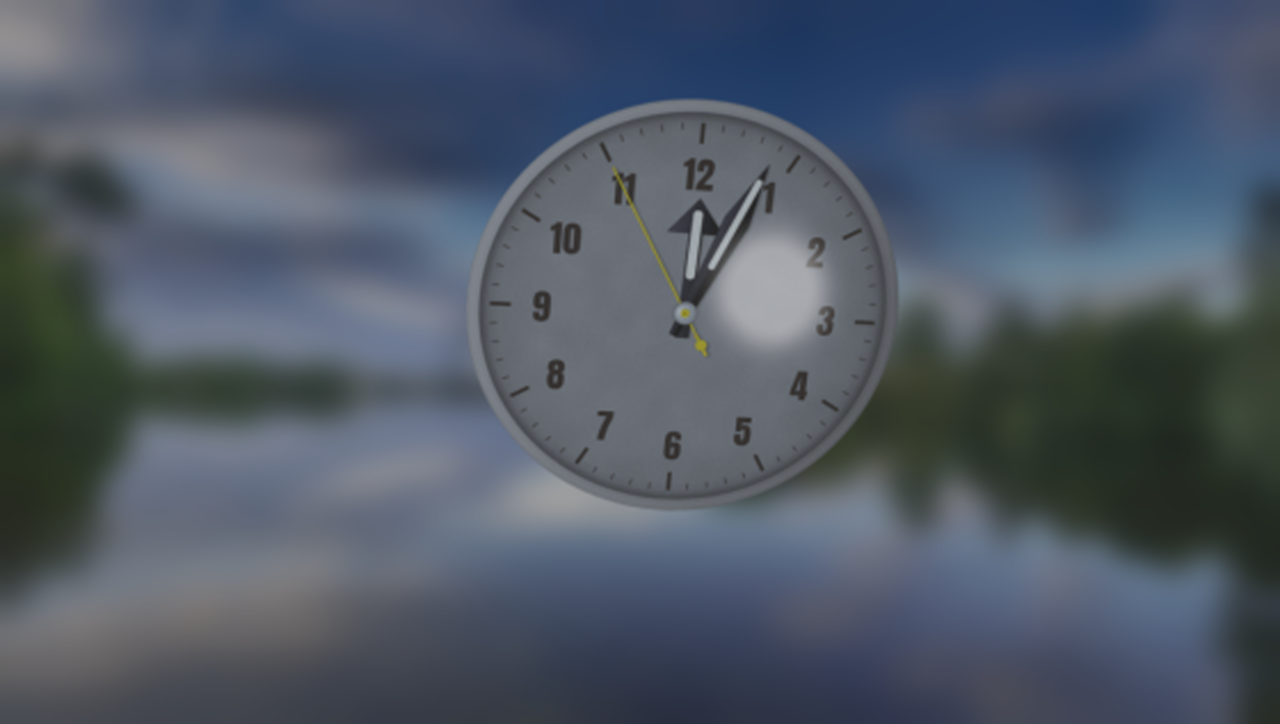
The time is h=12 m=3 s=55
